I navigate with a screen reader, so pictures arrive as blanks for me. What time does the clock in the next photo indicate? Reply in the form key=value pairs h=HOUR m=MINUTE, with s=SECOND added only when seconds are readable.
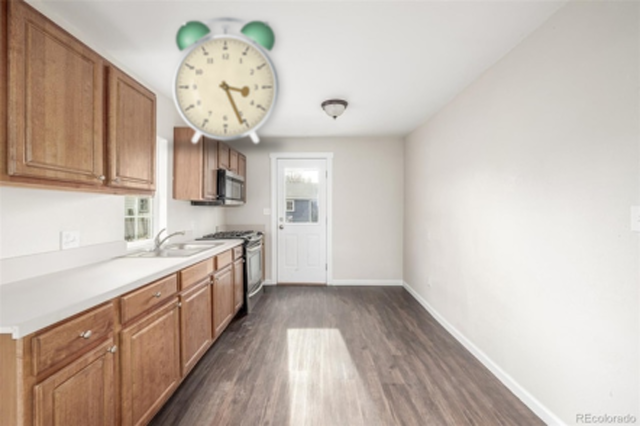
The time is h=3 m=26
